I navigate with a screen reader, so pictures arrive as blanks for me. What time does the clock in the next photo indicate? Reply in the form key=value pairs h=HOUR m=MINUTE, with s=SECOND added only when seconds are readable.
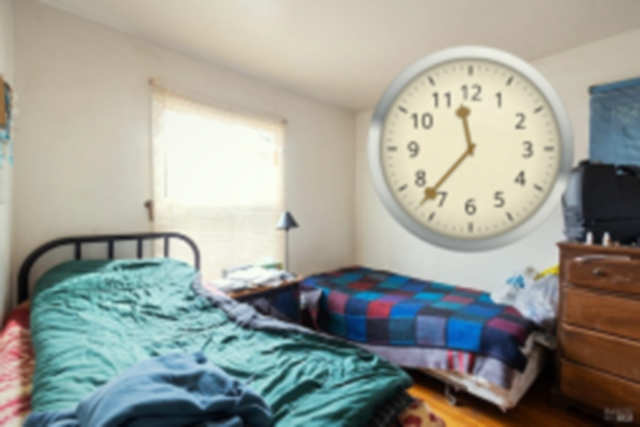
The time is h=11 m=37
